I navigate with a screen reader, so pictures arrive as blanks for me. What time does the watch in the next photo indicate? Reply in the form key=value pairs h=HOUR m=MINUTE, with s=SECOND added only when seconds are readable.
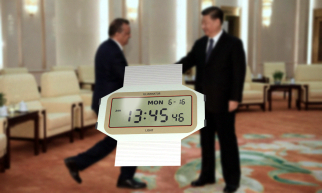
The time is h=13 m=45 s=46
